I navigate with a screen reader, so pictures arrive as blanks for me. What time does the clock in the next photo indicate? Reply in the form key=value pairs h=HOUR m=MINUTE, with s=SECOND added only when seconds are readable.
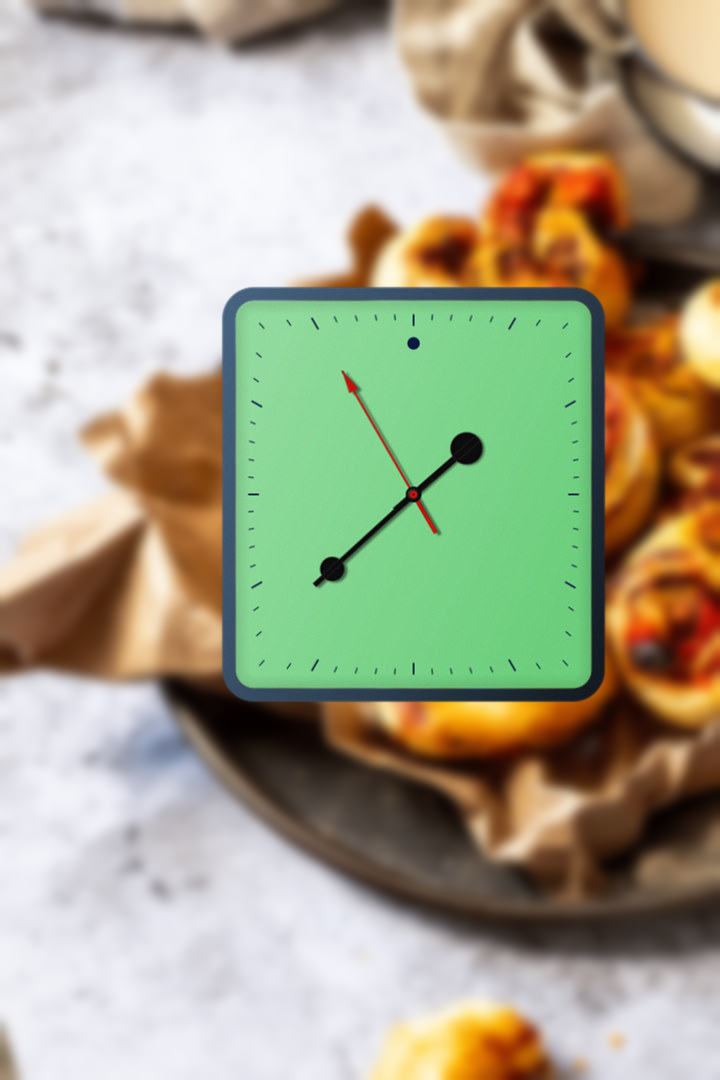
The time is h=1 m=37 s=55
